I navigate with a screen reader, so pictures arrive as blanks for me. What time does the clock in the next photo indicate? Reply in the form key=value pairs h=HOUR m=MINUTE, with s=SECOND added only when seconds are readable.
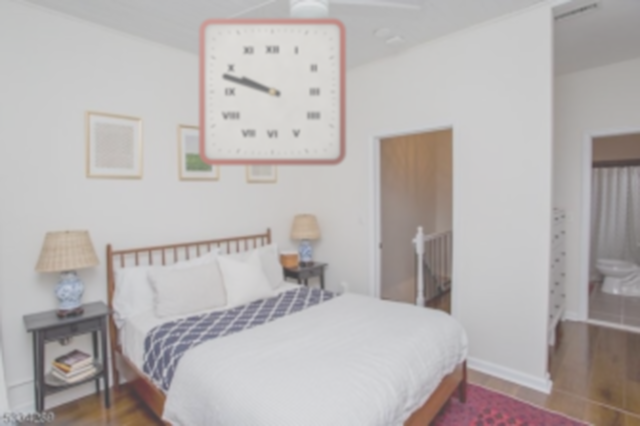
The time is h=9 m=48
